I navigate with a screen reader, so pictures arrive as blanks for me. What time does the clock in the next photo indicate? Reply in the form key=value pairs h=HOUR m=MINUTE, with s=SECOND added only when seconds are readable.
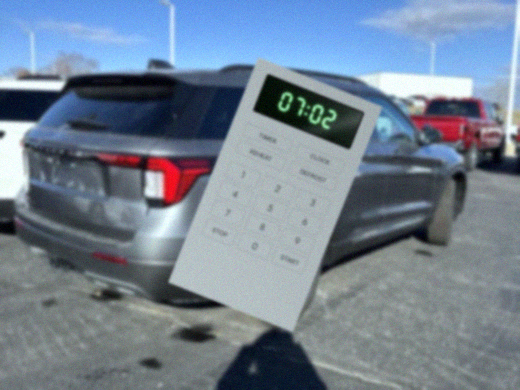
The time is h=7 m=2
